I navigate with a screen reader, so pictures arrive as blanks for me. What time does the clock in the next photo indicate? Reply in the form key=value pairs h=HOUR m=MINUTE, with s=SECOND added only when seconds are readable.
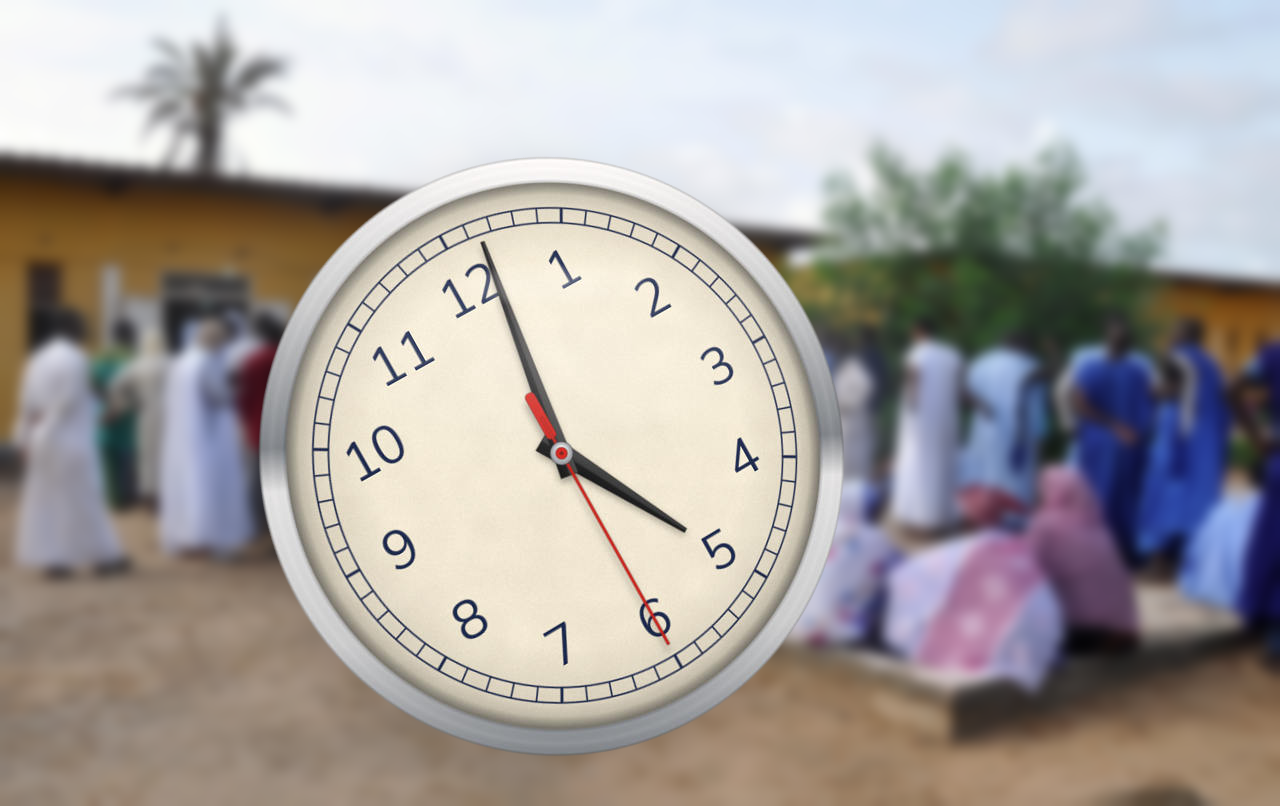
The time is h=5 m=1 s=30
